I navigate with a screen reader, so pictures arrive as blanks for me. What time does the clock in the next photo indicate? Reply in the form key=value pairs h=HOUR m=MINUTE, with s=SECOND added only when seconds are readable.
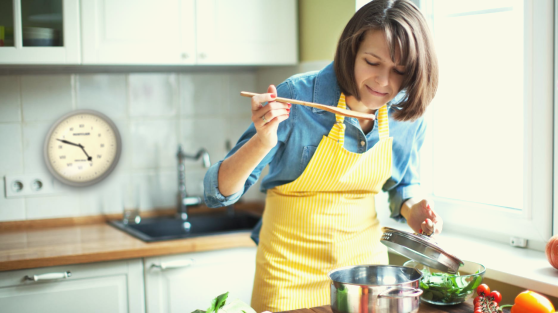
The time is h=4 m=48
